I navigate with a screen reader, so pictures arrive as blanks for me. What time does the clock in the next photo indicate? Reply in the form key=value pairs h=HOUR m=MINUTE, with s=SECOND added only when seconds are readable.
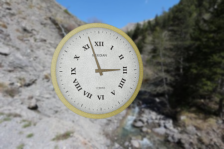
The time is h=2 m=57
